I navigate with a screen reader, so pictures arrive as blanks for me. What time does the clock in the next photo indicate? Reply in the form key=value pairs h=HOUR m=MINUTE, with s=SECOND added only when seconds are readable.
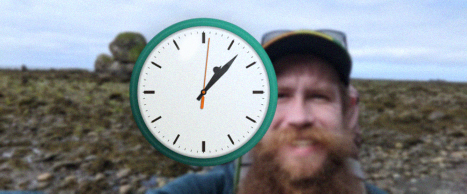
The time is h=1 m=7 s=1
